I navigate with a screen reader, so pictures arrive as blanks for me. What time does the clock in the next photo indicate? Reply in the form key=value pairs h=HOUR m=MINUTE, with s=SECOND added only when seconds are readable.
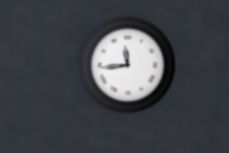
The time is h=11 m=44
